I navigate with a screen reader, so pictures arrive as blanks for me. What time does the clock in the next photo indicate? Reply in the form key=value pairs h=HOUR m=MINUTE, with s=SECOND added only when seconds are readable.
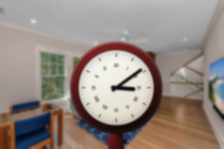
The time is h=3 m=9
